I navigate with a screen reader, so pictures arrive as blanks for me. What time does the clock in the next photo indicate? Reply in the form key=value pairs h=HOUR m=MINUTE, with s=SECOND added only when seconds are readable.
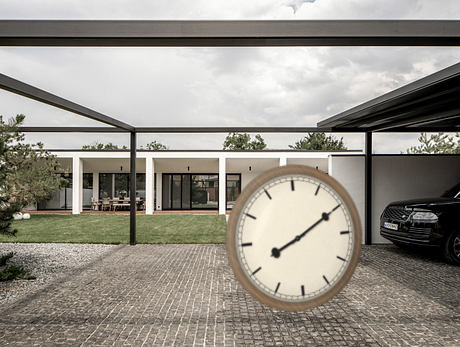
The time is h=8 m=10
